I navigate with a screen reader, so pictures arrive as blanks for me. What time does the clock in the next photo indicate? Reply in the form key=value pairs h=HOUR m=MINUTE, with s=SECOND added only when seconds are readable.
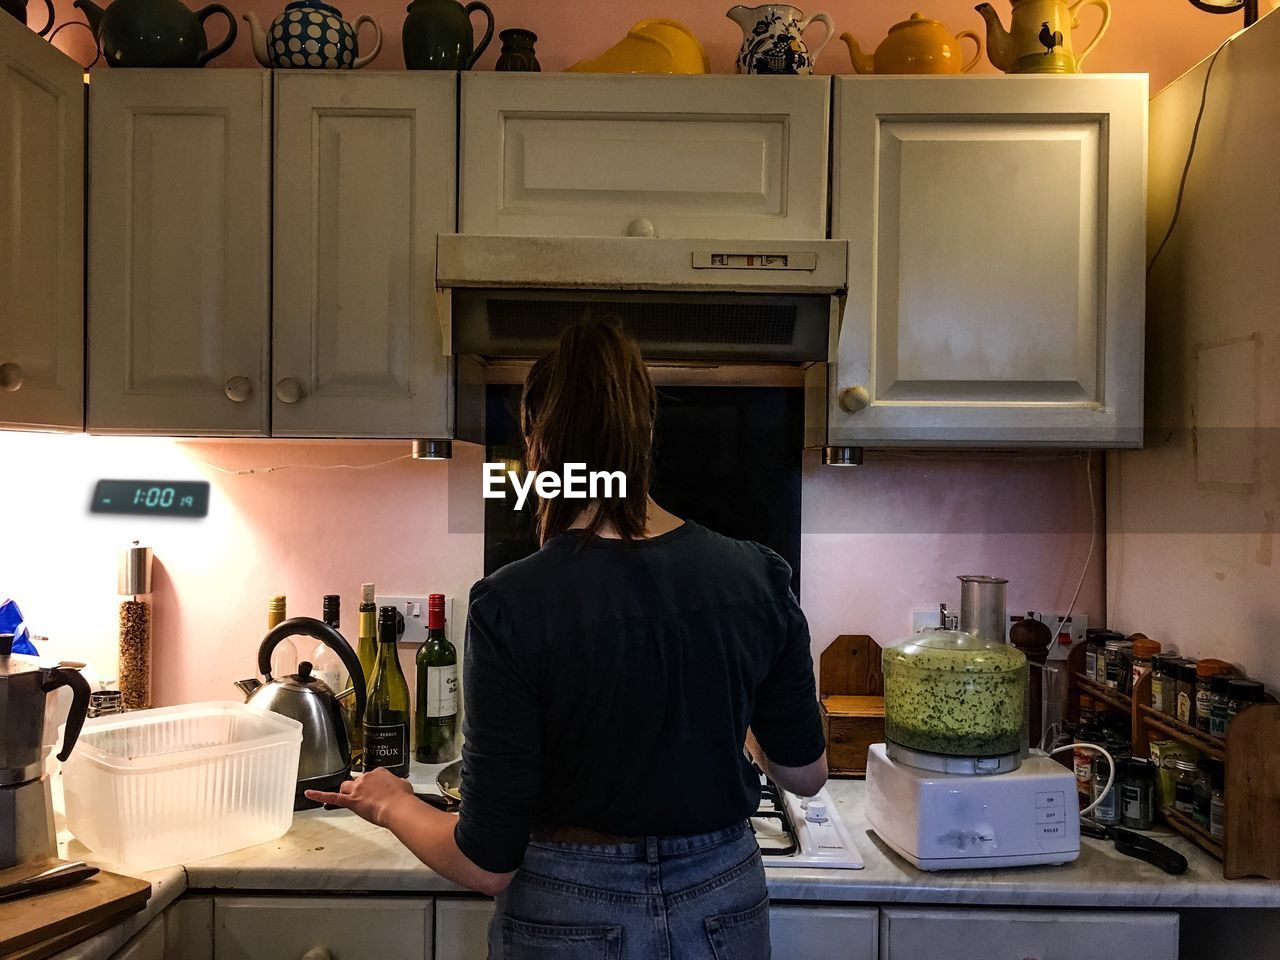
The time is h=1 m=0
